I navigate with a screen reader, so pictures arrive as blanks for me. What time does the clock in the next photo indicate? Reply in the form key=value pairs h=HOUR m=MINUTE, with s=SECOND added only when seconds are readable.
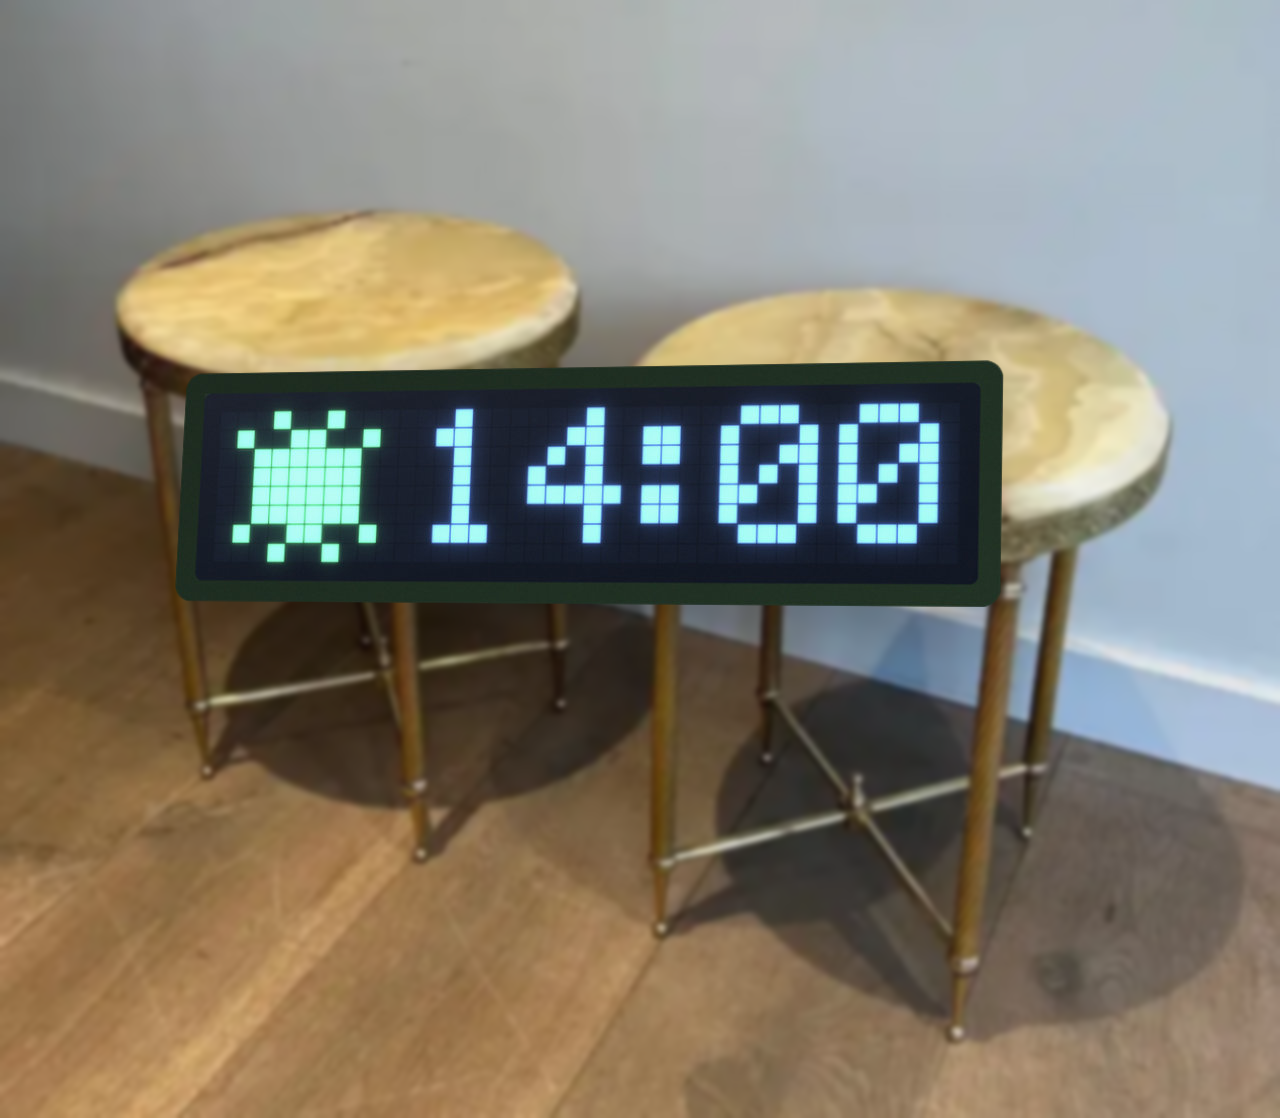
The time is h=14 m=0
